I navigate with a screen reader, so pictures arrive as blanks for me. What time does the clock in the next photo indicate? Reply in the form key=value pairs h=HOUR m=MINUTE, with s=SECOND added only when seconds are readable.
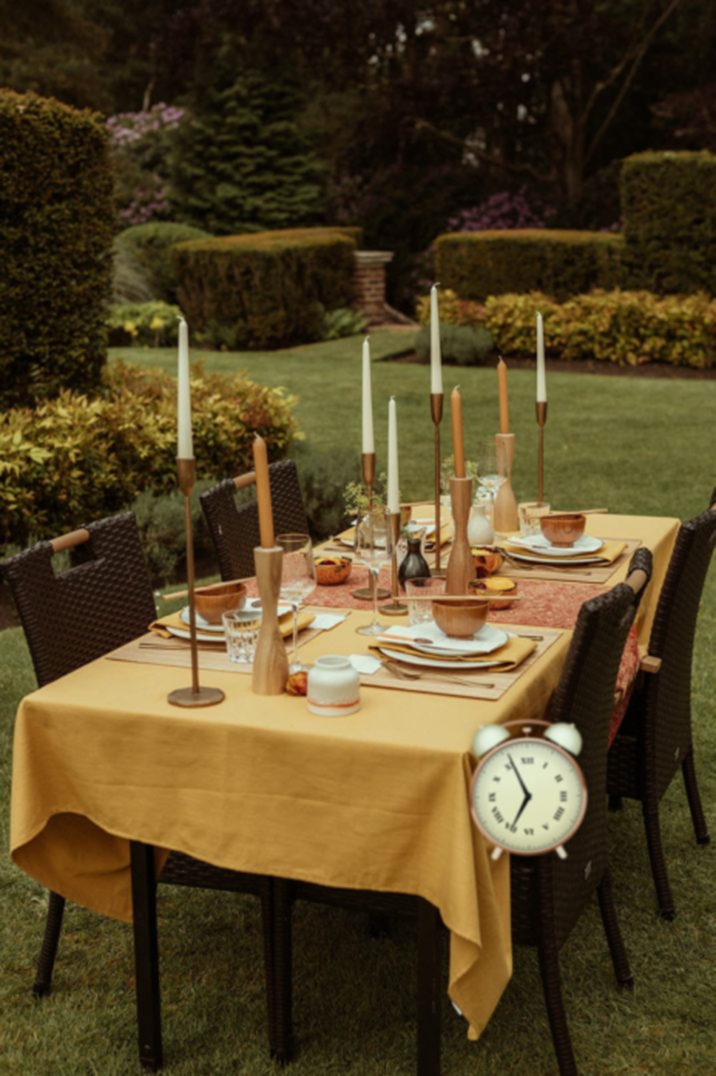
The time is h=6 m=56
